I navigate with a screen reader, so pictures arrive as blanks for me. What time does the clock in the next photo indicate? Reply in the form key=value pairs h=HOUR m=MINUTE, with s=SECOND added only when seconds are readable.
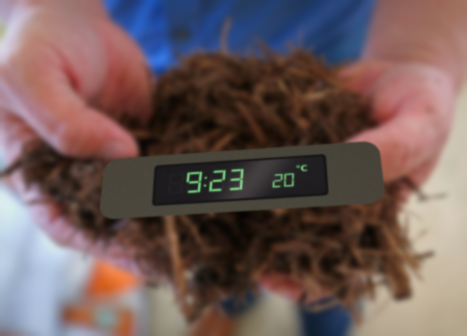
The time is h=9 m=23
